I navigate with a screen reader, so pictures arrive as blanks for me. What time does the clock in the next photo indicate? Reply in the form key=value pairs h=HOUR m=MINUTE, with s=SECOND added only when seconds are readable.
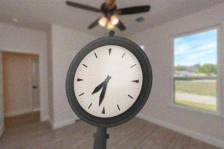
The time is h=7 m=32
